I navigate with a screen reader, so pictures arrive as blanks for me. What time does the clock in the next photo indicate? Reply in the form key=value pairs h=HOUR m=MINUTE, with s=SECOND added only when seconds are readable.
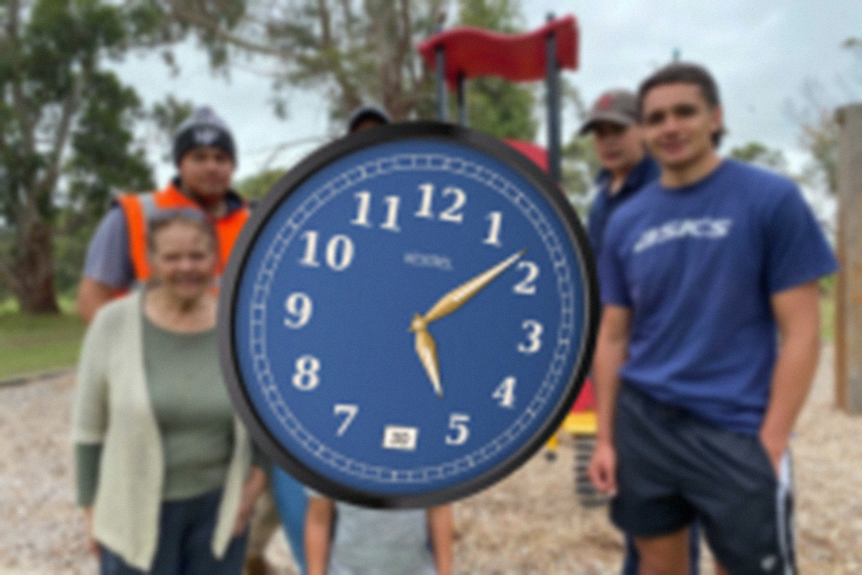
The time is h=5 m=8
